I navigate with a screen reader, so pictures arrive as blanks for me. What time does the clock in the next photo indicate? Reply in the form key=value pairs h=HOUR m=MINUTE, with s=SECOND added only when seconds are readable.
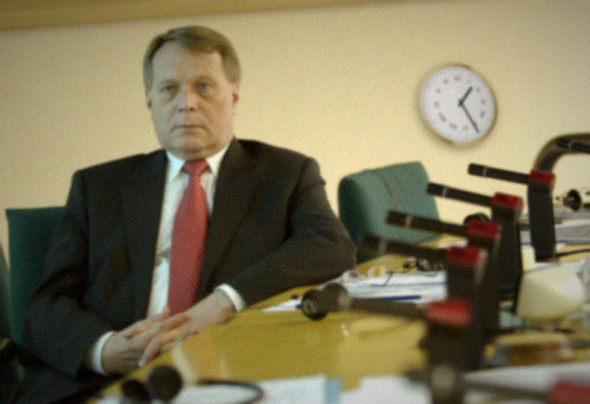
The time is h=1 m=26
